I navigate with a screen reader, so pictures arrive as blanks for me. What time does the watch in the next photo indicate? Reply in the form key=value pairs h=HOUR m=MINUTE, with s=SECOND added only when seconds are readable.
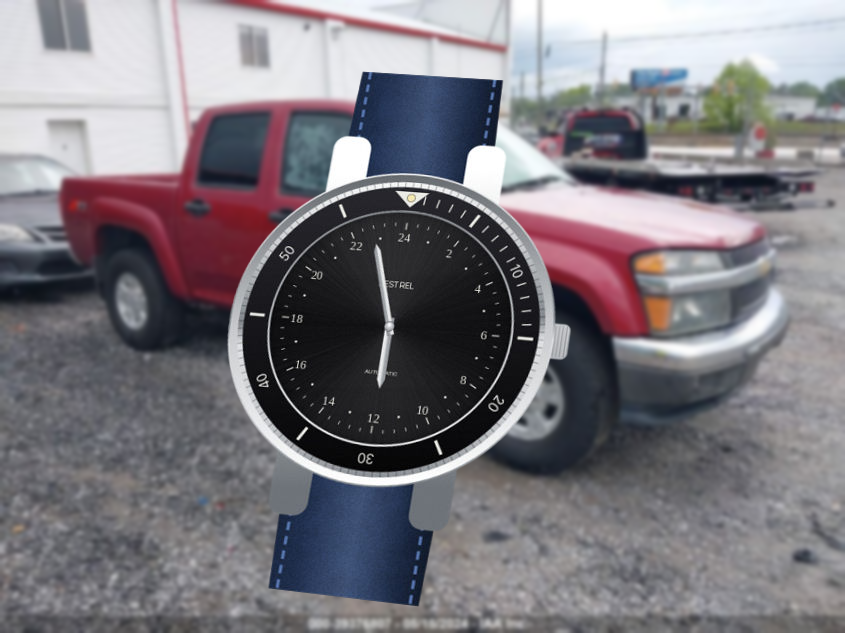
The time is h=11 m=57
